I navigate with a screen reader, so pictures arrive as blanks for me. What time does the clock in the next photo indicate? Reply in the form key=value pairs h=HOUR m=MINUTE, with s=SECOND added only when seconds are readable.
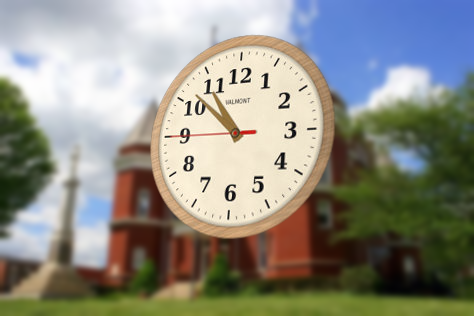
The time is h=10 m=51 s=45
